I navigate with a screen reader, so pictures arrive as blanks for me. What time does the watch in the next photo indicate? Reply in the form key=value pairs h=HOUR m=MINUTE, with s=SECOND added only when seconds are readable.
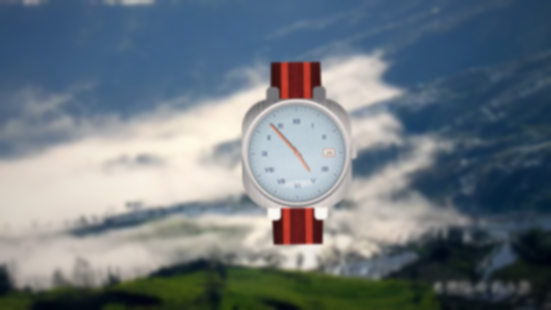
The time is h=4 m=53
